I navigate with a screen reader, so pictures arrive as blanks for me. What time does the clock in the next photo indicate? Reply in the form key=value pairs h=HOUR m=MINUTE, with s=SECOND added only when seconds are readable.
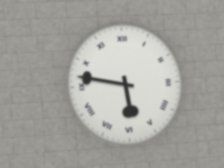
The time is h=5 m=47
